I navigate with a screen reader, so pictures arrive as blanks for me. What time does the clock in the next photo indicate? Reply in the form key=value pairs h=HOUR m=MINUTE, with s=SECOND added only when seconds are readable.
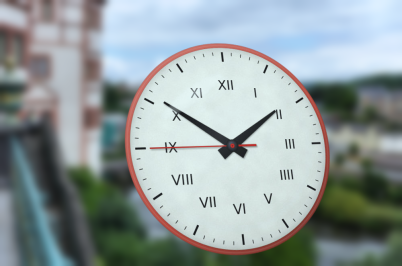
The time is h=1 m=50 s=45
